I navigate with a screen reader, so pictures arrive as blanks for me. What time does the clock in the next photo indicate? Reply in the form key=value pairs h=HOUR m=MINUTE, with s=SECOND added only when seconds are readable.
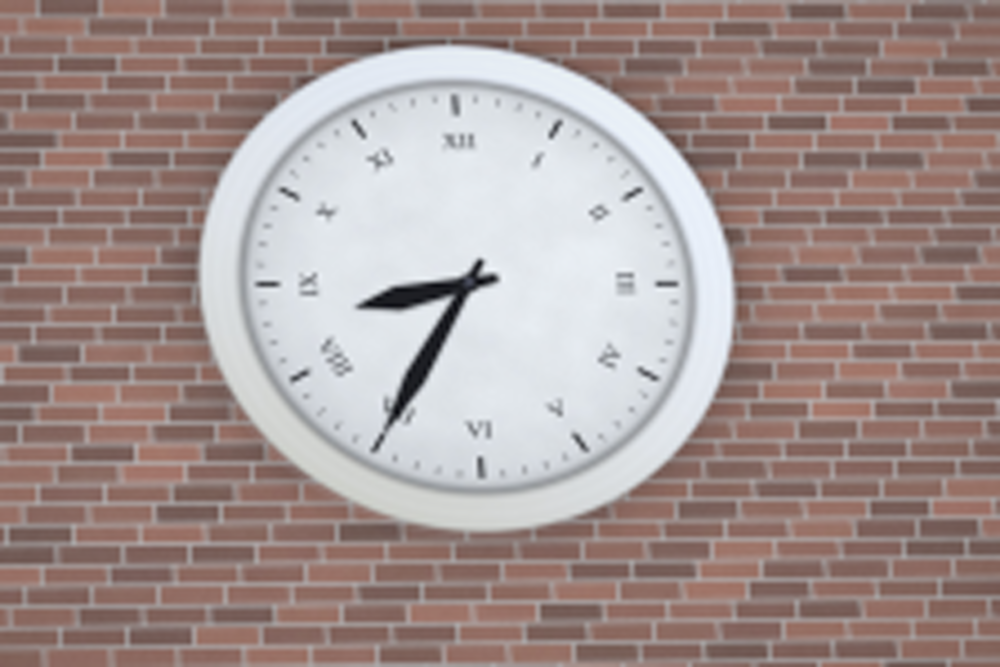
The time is h=8 m=35
